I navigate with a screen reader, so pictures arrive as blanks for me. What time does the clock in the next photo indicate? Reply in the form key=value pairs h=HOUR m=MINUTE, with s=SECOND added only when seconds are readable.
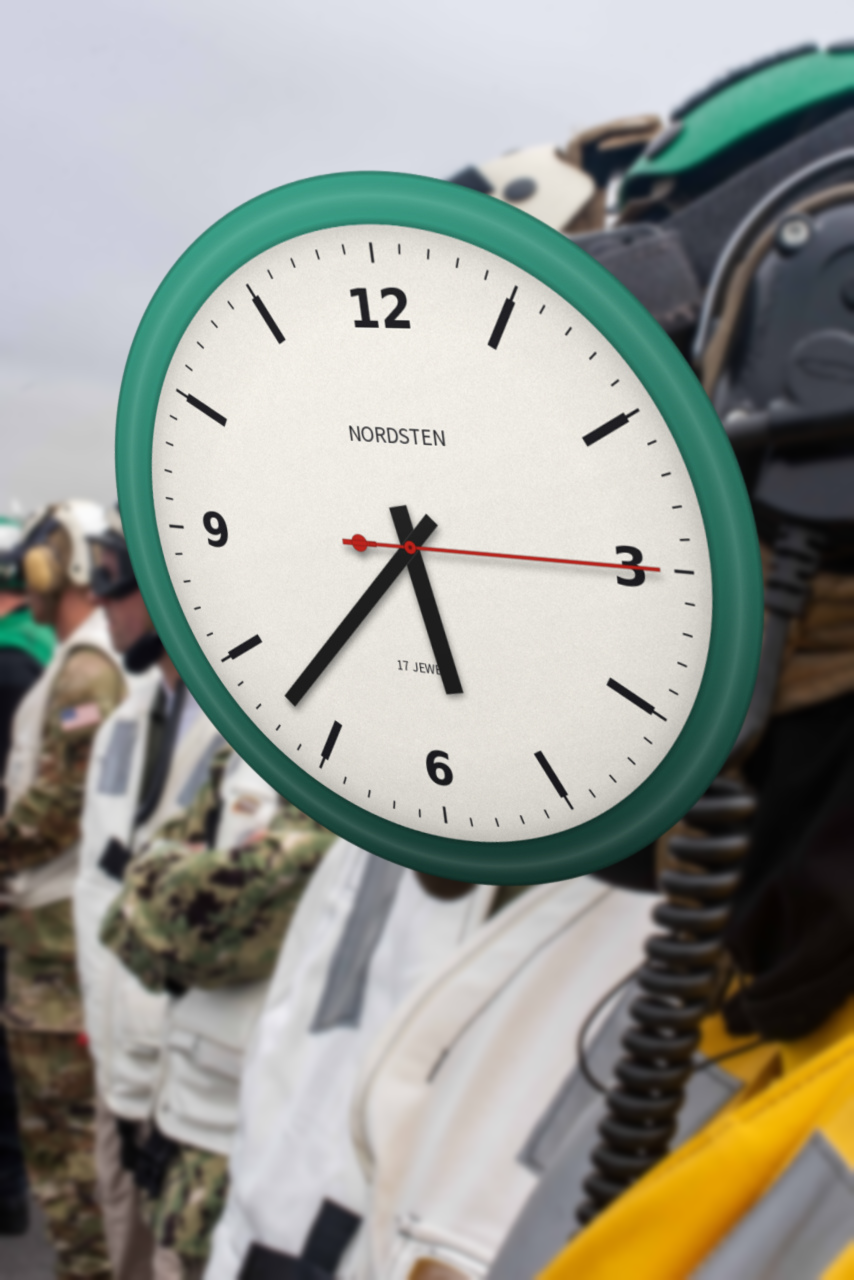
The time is h=5 m=37 s=15
